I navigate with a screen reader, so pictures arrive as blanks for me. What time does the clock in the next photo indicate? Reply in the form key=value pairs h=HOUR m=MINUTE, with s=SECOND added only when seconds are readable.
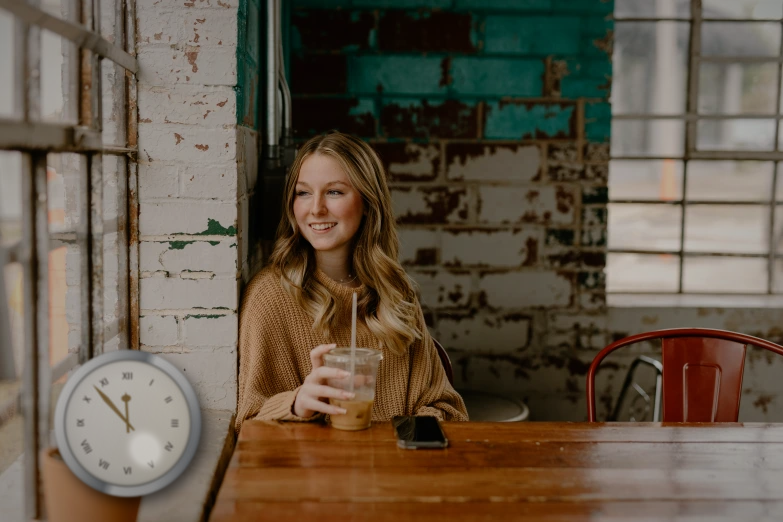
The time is h=11 m=53
